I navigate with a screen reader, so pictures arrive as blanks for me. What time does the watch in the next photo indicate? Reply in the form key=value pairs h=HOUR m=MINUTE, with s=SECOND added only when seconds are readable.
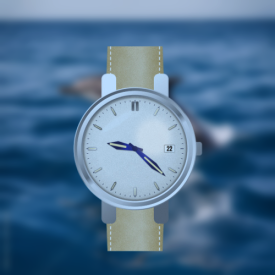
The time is h=9 m=22
